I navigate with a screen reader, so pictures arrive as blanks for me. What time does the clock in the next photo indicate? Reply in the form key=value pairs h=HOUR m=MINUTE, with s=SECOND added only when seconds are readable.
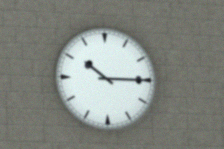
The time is h=10 m=15
